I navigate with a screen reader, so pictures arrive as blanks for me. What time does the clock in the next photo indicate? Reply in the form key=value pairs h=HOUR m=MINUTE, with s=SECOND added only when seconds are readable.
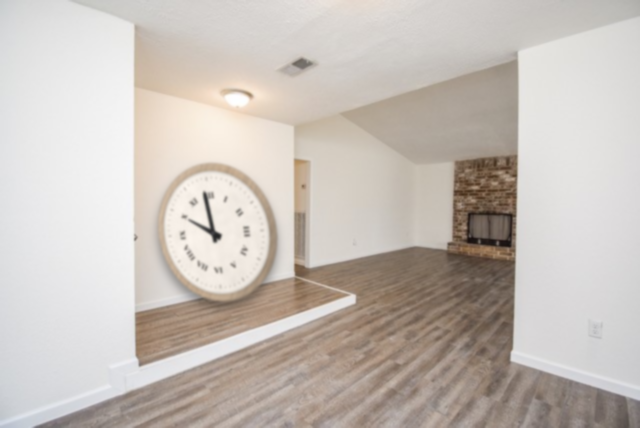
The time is h=9 m=59
